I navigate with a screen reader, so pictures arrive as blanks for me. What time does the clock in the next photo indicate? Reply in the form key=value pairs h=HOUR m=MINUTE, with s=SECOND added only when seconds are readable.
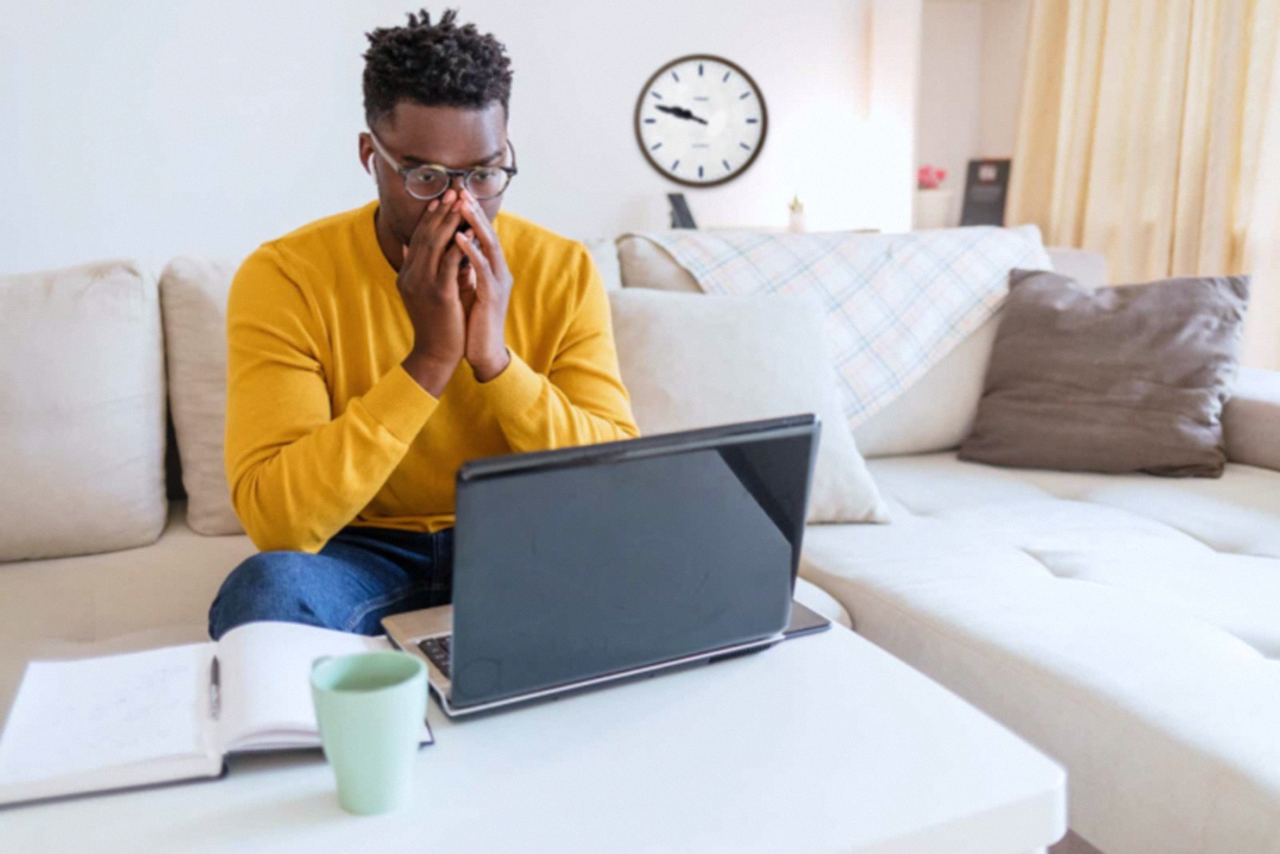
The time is h=9 m=48
